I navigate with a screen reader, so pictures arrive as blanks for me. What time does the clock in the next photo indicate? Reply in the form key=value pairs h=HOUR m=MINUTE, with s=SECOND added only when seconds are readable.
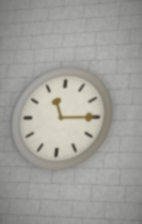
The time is h=11 m=15
